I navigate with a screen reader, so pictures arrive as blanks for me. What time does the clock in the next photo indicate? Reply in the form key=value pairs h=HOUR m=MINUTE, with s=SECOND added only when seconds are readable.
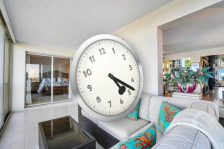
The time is h=5 m=23
